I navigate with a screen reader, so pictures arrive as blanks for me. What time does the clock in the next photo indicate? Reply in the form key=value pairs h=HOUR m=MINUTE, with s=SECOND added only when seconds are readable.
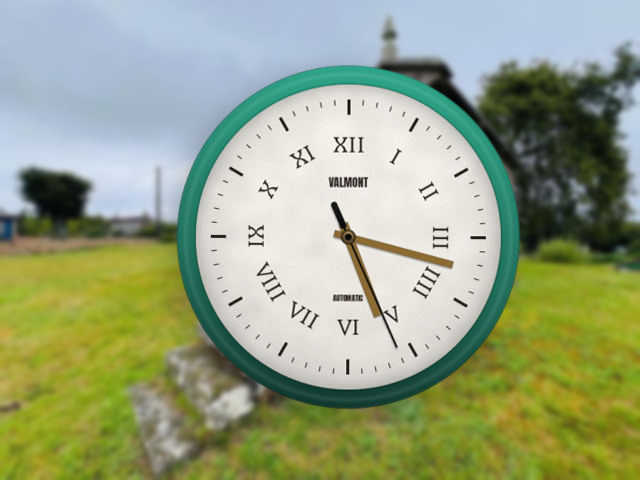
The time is h=5 m=17 s=26
